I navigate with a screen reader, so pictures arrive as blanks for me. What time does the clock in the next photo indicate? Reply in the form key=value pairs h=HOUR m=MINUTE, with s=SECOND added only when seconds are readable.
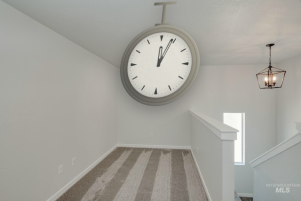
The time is h=12 m=4
